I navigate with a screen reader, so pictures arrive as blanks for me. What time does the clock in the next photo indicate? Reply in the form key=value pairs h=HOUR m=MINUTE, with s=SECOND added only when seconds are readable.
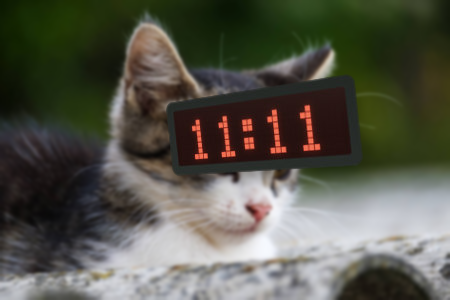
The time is h=11 m=11
